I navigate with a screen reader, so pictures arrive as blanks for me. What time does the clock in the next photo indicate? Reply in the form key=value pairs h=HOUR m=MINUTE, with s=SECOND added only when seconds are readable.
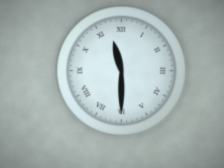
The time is h=11 m=30
